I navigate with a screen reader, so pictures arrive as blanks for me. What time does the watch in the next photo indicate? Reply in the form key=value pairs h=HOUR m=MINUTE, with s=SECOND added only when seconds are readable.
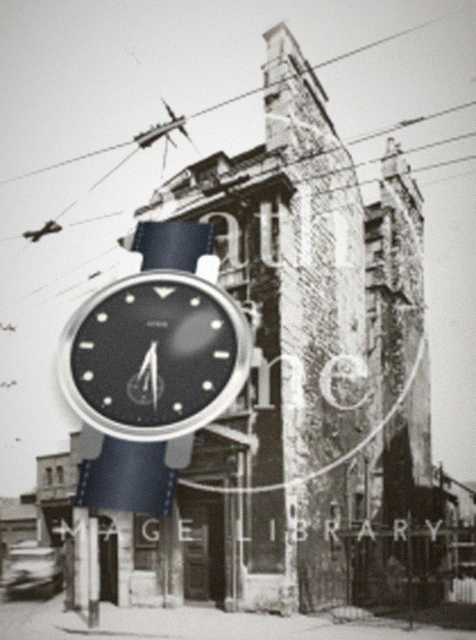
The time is h=6 m=28
